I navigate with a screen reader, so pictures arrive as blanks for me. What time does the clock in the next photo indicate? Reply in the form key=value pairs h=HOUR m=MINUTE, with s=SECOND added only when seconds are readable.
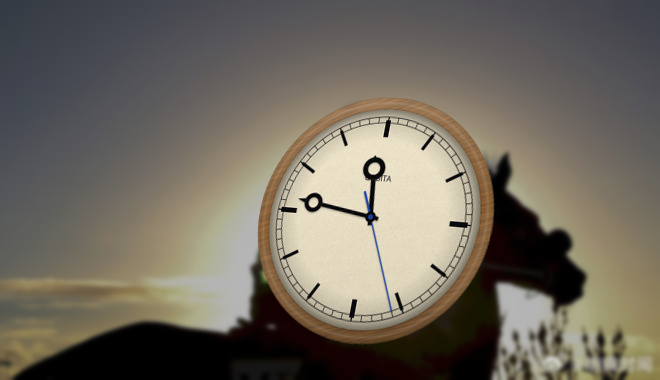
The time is h=11 m=46 s=26
